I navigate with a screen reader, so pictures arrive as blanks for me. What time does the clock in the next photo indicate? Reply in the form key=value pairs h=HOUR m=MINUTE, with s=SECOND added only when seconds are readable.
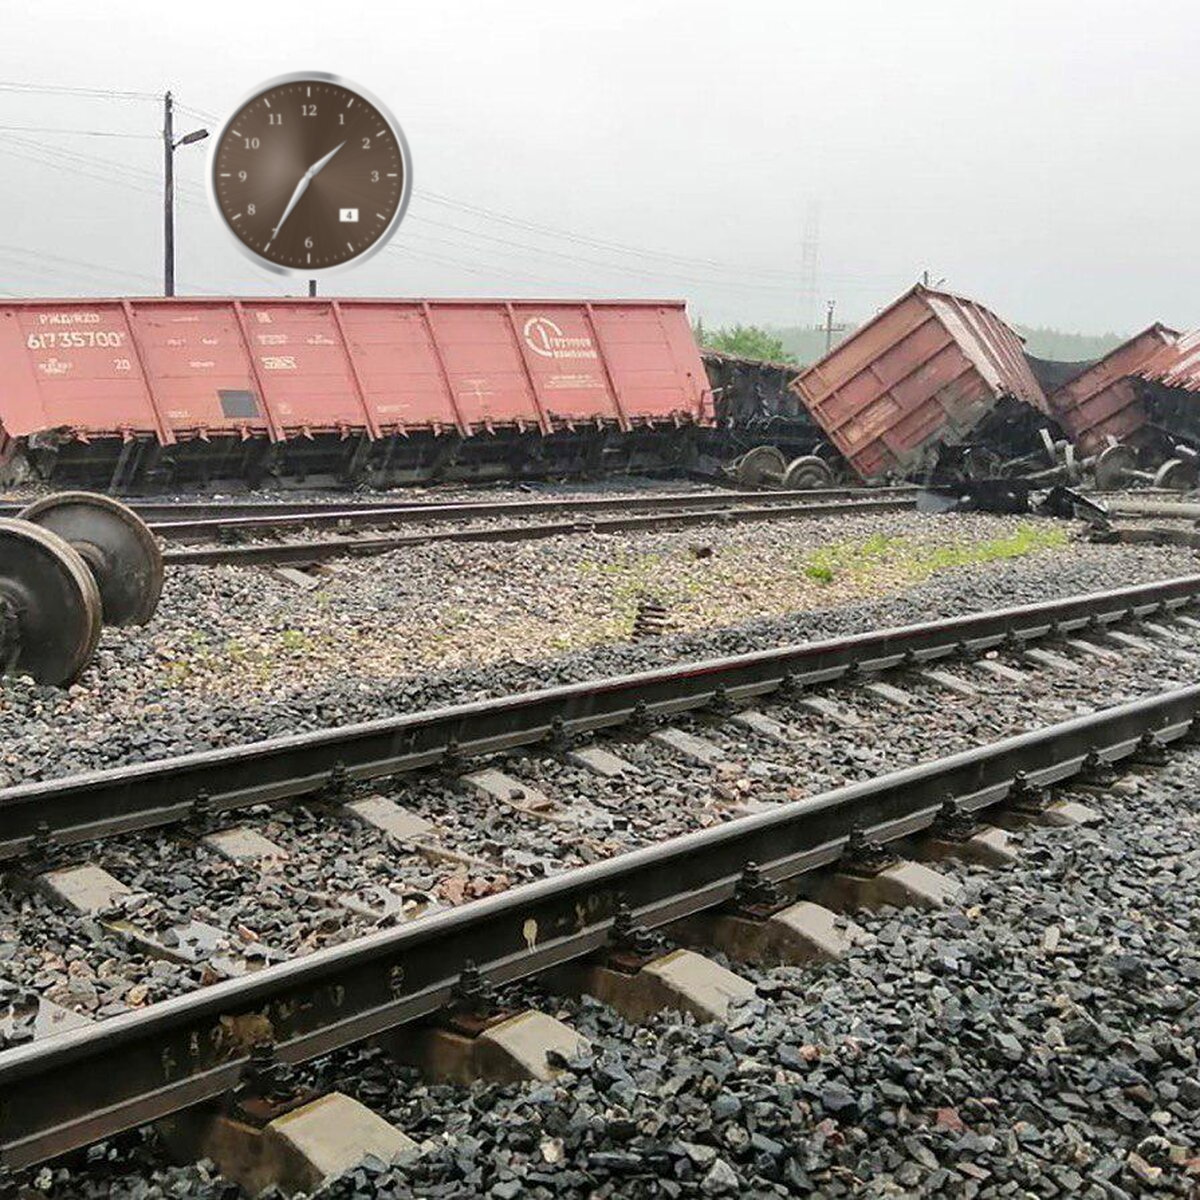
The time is h=1 m=35
